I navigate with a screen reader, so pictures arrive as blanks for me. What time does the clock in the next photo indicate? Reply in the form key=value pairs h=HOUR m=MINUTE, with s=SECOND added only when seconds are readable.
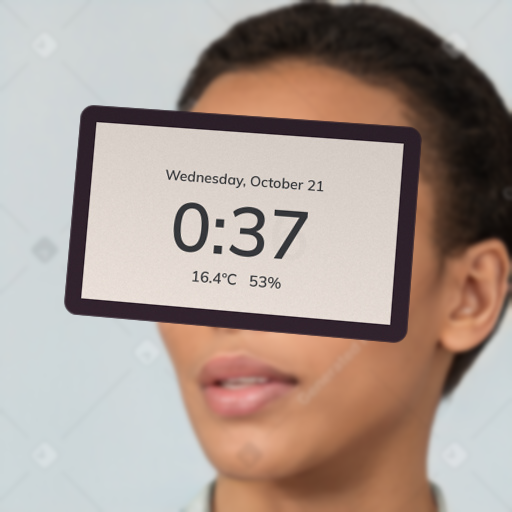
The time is h=0 m=37
